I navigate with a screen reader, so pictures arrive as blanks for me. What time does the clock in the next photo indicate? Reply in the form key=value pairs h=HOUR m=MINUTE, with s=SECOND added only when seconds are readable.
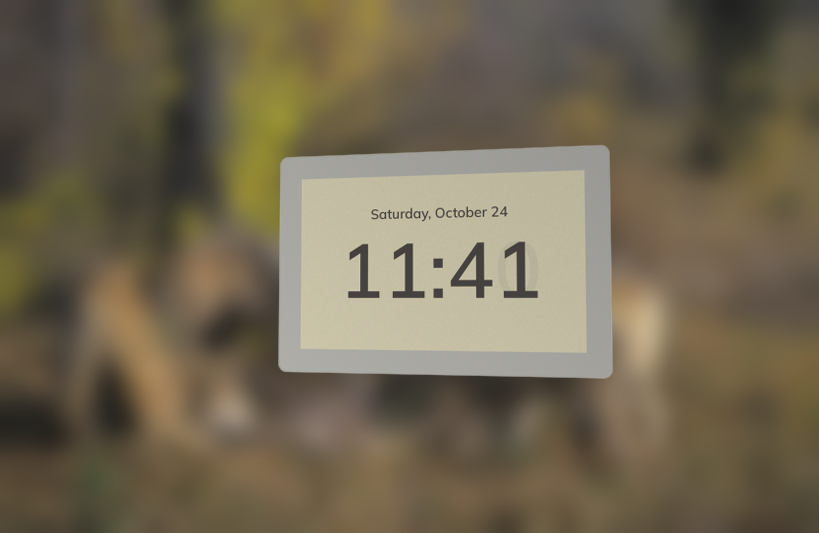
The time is h=11 m=41
